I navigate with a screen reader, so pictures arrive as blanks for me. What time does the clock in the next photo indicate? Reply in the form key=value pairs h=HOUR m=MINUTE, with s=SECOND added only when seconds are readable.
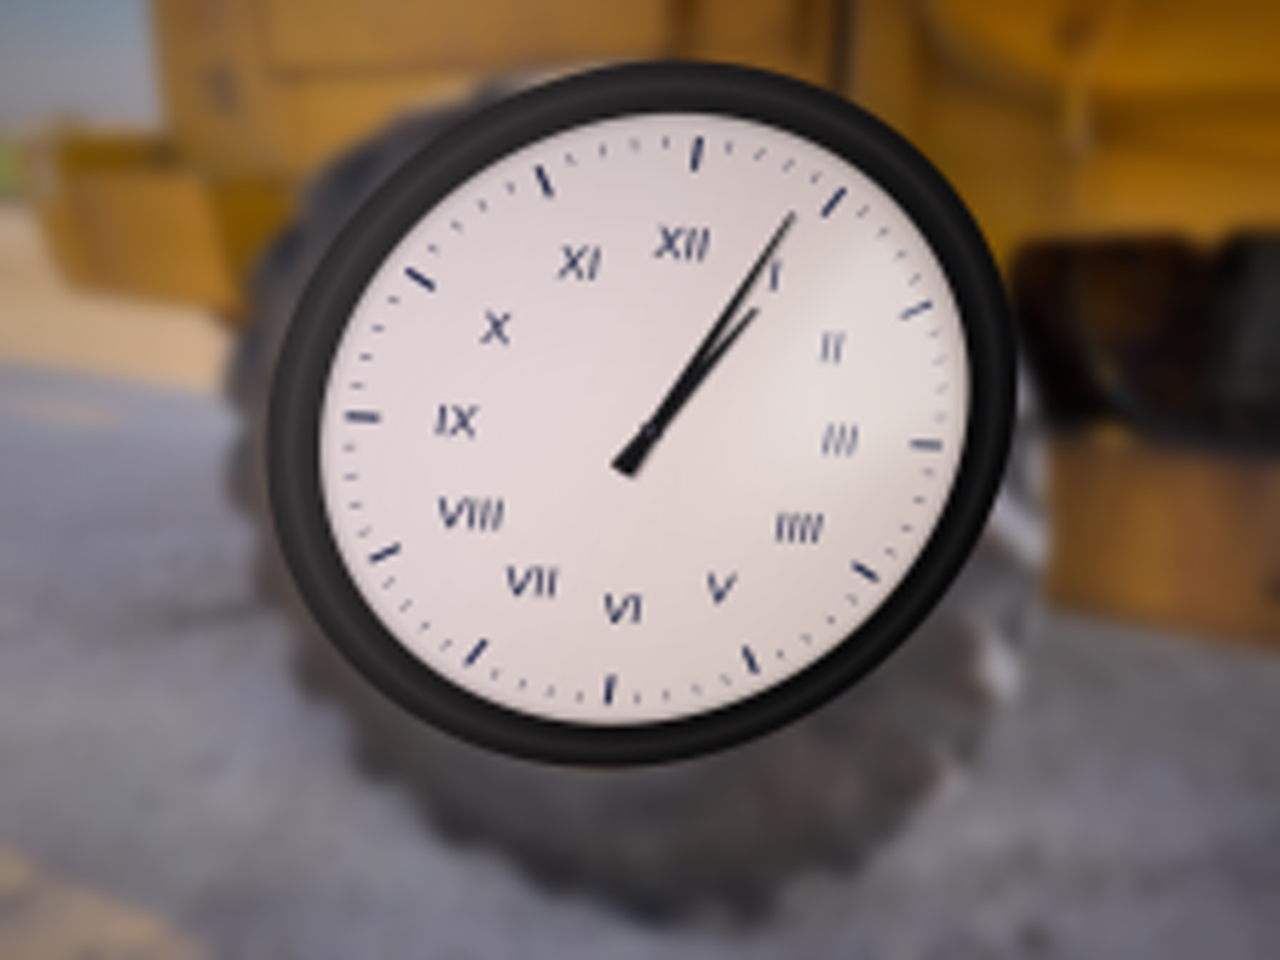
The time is h=1 m=4
